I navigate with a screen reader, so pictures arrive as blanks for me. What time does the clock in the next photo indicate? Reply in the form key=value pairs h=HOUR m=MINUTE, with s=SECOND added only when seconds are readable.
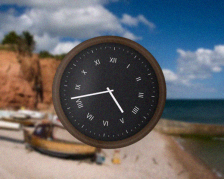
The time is h=4 m=42
